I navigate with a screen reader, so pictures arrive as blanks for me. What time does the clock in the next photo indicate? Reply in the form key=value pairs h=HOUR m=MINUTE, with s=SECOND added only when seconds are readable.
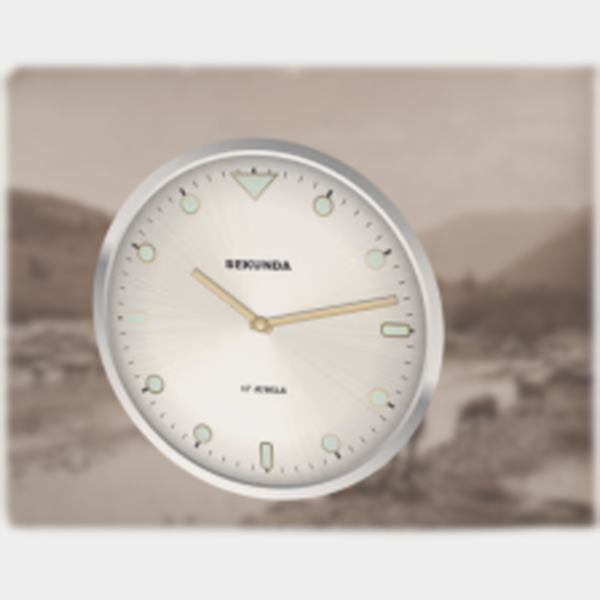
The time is h=10 m=13
